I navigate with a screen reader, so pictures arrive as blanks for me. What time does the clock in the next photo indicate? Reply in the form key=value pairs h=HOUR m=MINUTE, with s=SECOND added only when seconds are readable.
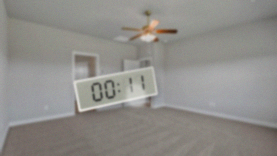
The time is h=0 m=11
